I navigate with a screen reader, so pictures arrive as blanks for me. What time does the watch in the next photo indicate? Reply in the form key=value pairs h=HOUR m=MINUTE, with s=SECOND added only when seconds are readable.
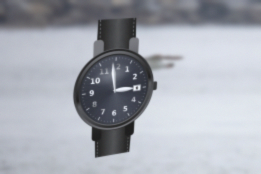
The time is h=2 m=59
